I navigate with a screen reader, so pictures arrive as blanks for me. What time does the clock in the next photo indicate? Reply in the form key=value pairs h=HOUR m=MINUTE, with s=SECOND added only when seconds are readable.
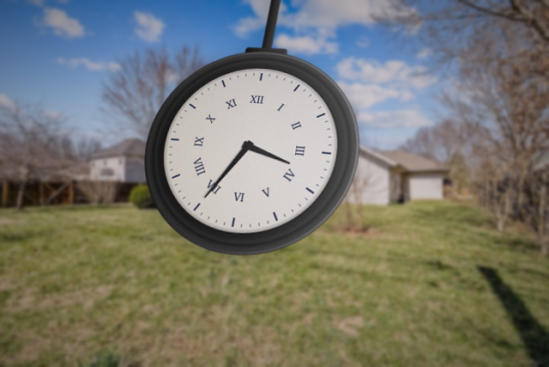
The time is h=3 m=35
